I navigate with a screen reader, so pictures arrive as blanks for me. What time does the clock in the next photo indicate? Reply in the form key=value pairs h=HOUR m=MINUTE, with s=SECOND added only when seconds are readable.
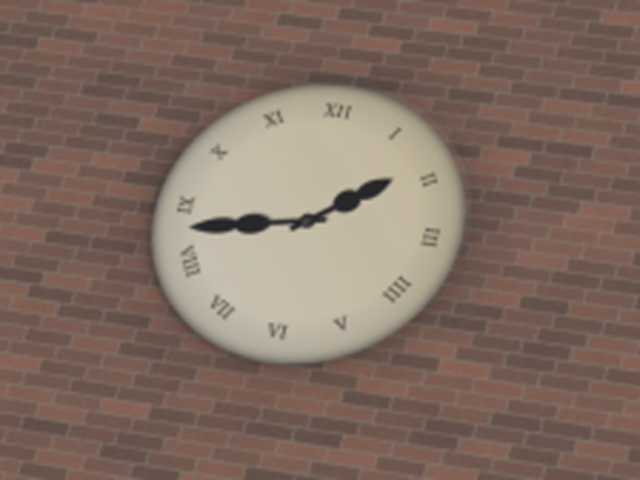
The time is h=1 m=43
